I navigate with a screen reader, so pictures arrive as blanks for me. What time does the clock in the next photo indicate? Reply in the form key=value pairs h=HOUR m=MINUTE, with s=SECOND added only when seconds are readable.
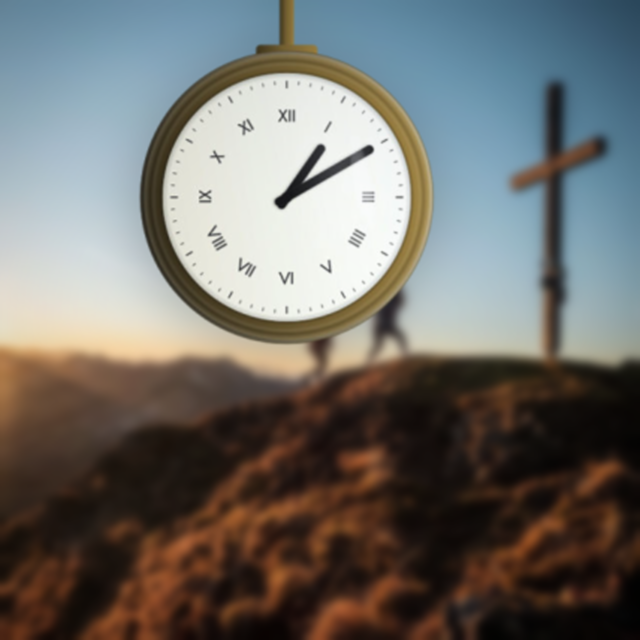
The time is h=1 m=10
